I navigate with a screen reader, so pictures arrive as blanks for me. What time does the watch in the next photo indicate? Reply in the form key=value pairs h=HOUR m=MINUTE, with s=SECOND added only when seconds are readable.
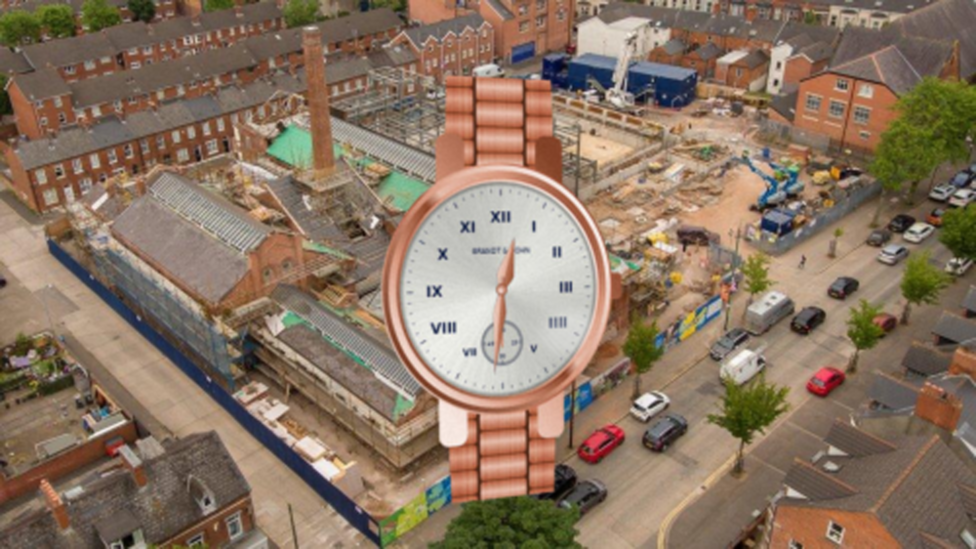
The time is h=12 m=31
